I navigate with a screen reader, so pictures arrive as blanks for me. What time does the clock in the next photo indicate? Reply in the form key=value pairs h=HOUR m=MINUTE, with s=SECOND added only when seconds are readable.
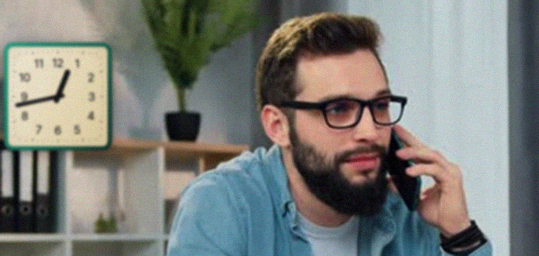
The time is h=12 m=43
